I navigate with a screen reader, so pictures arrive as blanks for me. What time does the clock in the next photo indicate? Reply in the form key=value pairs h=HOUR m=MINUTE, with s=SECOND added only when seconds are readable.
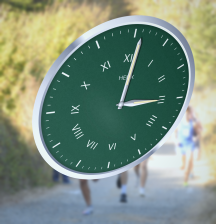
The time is h=3 m=1
